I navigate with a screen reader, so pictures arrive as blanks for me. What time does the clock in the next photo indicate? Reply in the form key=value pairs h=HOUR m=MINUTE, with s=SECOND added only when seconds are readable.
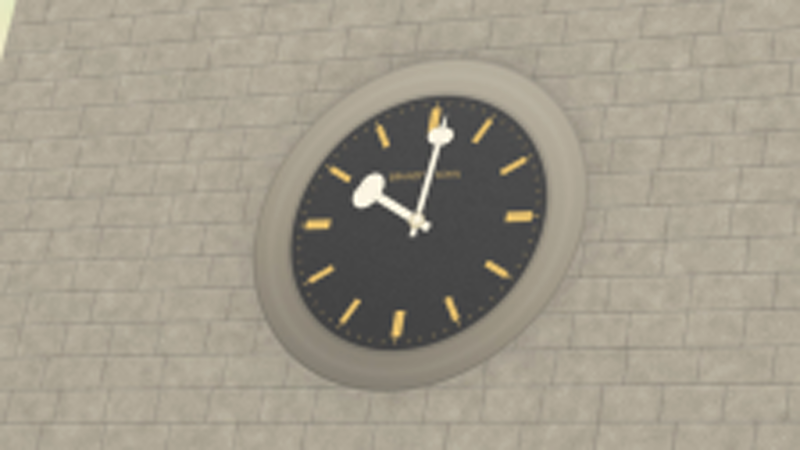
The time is h=10 m=1
